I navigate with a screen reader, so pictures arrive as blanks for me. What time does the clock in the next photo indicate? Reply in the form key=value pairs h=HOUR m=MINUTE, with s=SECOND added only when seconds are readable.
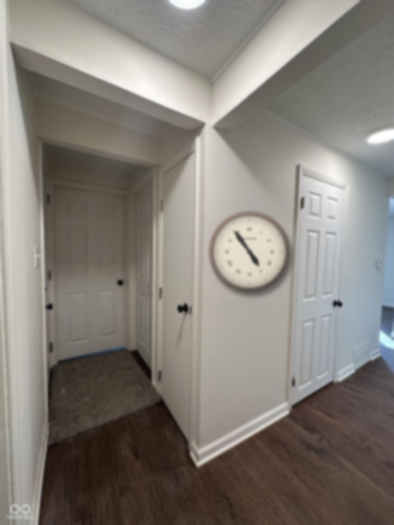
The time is h=4 m=54
